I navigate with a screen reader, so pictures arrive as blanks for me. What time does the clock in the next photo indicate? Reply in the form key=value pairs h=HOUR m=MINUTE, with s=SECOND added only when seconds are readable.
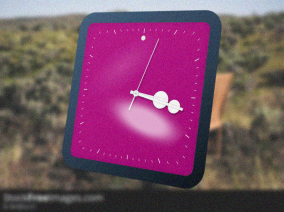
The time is h=3 m=17 s=3
